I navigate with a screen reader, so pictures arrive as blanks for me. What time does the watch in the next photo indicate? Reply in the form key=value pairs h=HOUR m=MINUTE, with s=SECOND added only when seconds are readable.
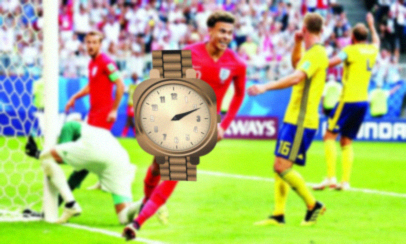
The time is h=2 m=11
